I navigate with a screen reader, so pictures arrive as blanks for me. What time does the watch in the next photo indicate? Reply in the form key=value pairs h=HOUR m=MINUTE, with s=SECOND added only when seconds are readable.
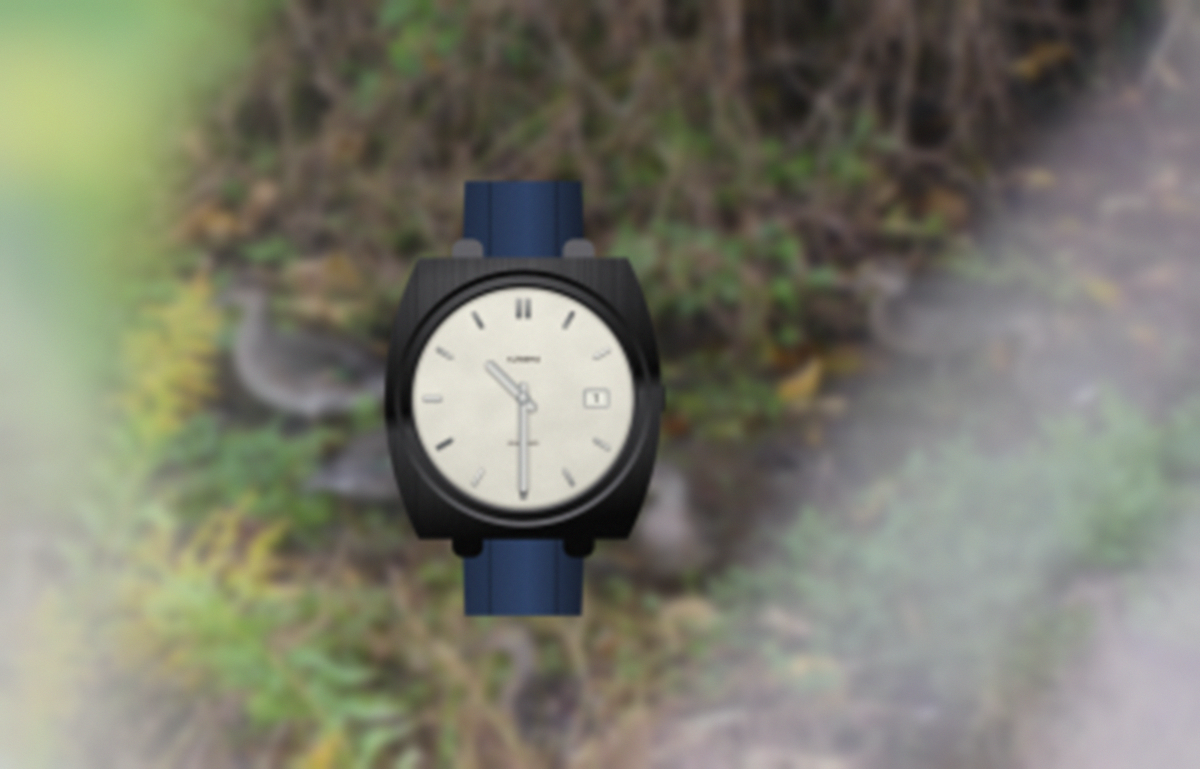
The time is h=10 m=30
